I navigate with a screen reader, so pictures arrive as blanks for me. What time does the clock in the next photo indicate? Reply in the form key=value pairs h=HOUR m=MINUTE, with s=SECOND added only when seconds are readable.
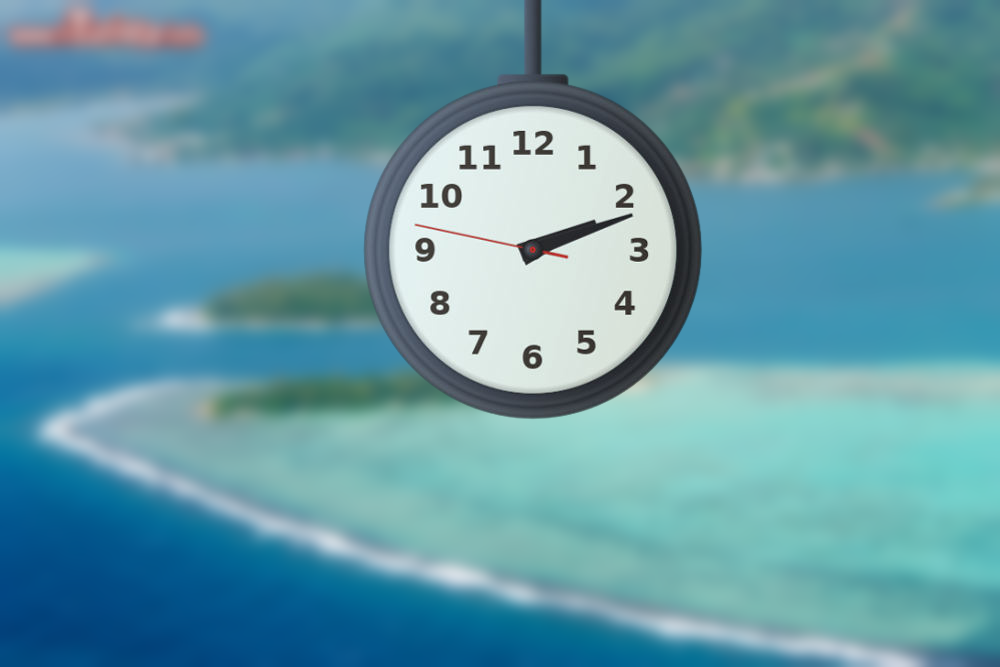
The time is h=2 m=11 s=47
